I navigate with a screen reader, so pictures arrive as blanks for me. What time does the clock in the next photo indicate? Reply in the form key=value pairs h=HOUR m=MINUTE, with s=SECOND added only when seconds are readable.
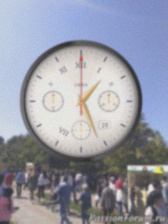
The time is h=1 m=26
